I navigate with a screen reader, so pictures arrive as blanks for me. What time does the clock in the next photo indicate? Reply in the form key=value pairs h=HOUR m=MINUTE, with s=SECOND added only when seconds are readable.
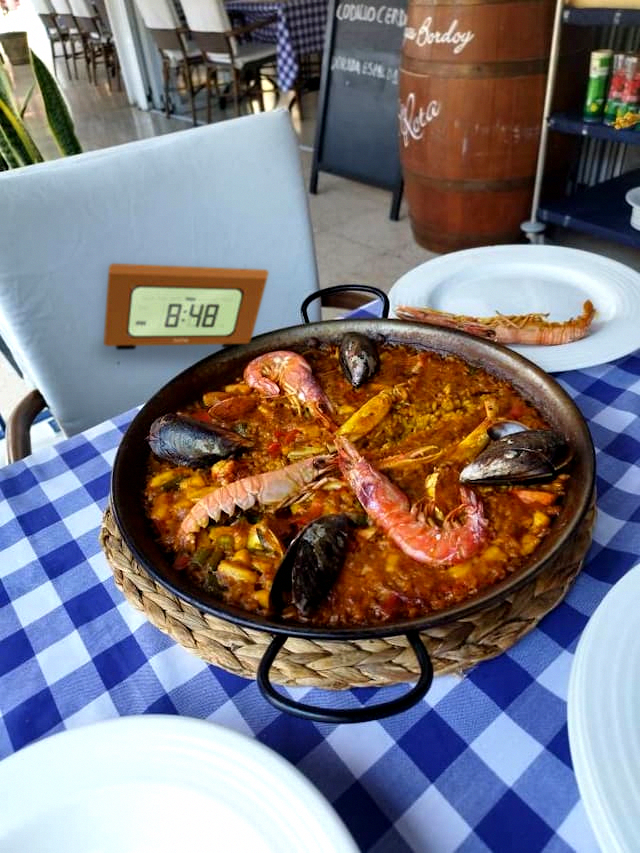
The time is h=8 m=48
